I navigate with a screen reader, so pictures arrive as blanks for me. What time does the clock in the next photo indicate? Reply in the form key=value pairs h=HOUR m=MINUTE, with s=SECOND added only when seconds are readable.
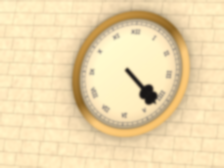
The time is h=4 m=22
